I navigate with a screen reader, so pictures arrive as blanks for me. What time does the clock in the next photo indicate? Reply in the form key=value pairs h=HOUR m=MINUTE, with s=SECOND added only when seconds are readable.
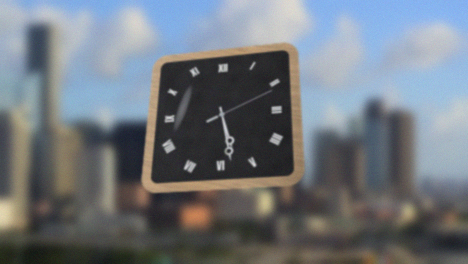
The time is h=5 m=28 s=11
